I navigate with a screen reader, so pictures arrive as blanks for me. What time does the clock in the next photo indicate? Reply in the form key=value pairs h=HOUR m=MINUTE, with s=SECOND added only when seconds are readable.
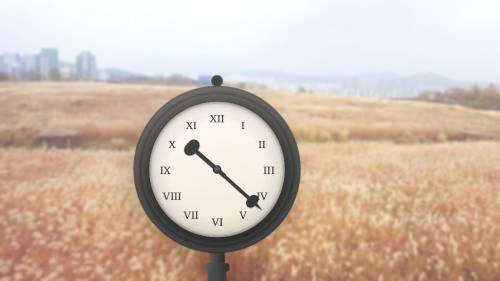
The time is h=10 m=22
